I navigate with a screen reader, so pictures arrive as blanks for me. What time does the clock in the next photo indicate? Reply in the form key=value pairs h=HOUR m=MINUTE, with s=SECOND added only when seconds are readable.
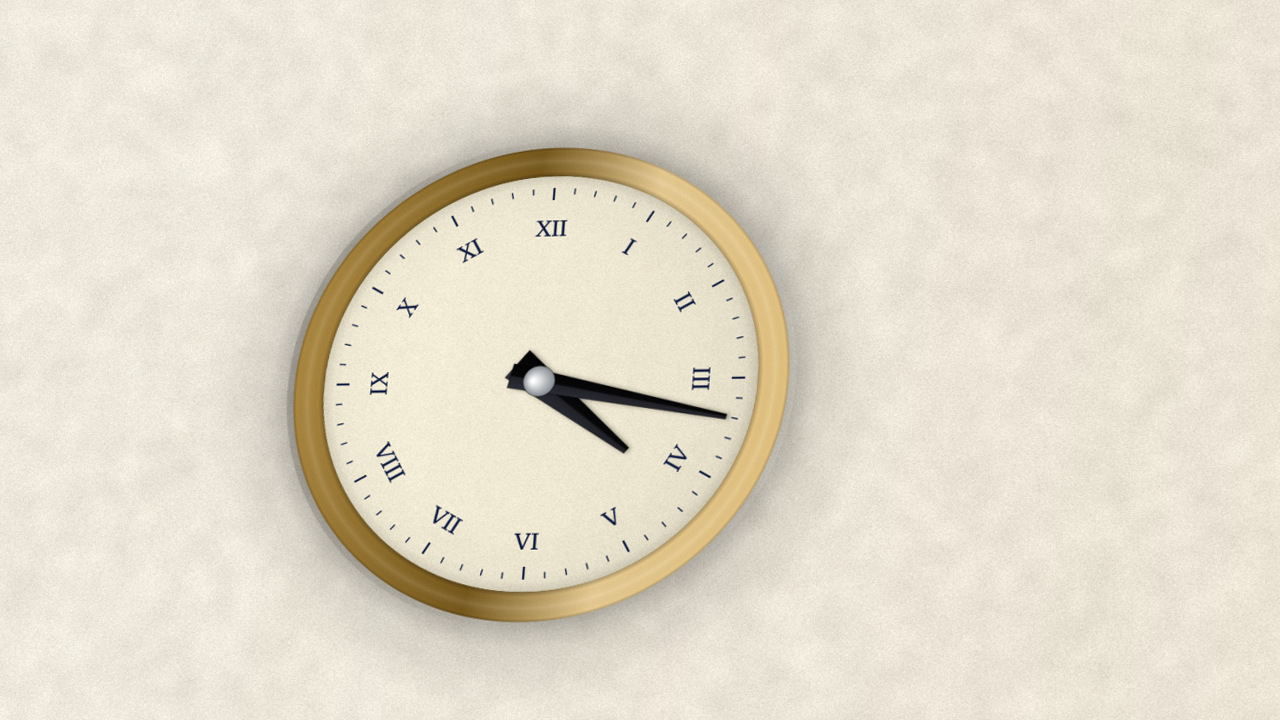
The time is h=4 m=17
